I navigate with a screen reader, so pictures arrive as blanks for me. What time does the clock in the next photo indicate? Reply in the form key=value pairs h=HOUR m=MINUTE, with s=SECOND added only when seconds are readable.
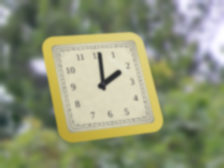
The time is h=2 m=1
